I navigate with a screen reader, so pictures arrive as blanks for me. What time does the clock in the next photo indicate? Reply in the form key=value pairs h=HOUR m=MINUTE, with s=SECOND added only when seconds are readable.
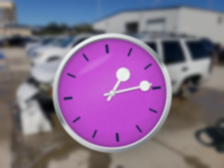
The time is h=1 m=14
